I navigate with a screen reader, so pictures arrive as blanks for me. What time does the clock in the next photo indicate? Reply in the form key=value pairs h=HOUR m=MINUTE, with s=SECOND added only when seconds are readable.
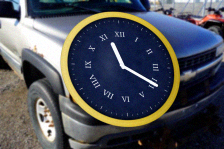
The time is h=11 m=20
